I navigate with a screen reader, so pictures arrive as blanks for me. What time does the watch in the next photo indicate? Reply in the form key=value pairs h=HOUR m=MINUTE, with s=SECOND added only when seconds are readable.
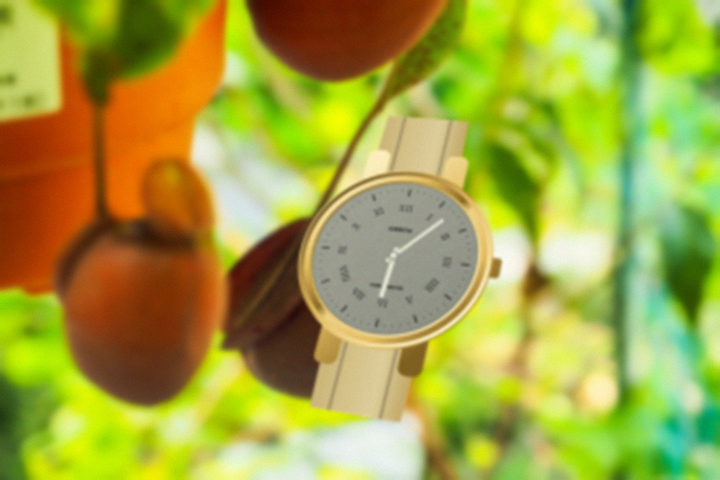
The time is h=6 m=7
